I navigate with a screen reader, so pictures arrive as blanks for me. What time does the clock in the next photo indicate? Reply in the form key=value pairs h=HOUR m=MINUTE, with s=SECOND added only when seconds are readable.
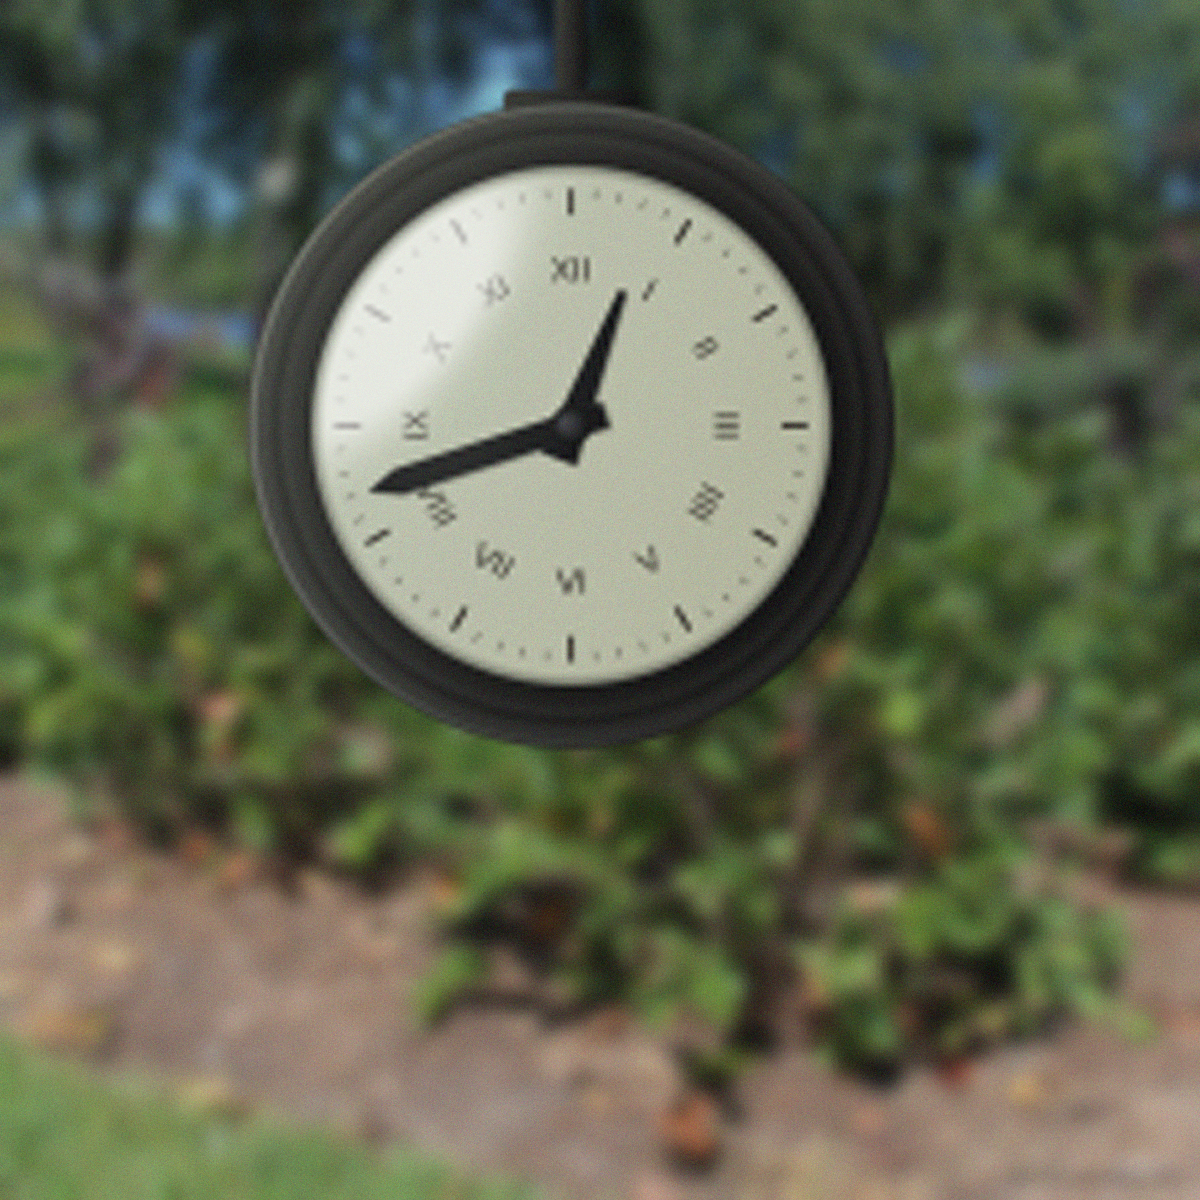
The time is h=12 m=42
